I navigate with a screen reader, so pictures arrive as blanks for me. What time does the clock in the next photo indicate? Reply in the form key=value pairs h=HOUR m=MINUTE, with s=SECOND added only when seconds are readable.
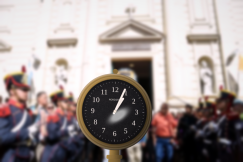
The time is h=1 m=4
